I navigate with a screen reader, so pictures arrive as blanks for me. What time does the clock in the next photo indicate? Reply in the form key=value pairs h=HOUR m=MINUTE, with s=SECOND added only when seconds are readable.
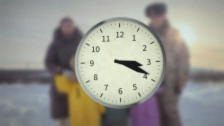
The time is h=3 m=19
